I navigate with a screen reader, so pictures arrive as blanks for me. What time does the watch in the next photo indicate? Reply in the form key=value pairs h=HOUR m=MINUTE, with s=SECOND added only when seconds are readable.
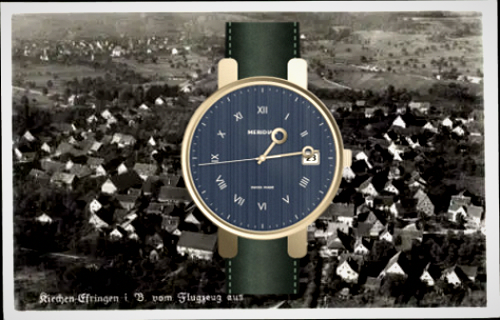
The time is h=1 m=13 s=44
